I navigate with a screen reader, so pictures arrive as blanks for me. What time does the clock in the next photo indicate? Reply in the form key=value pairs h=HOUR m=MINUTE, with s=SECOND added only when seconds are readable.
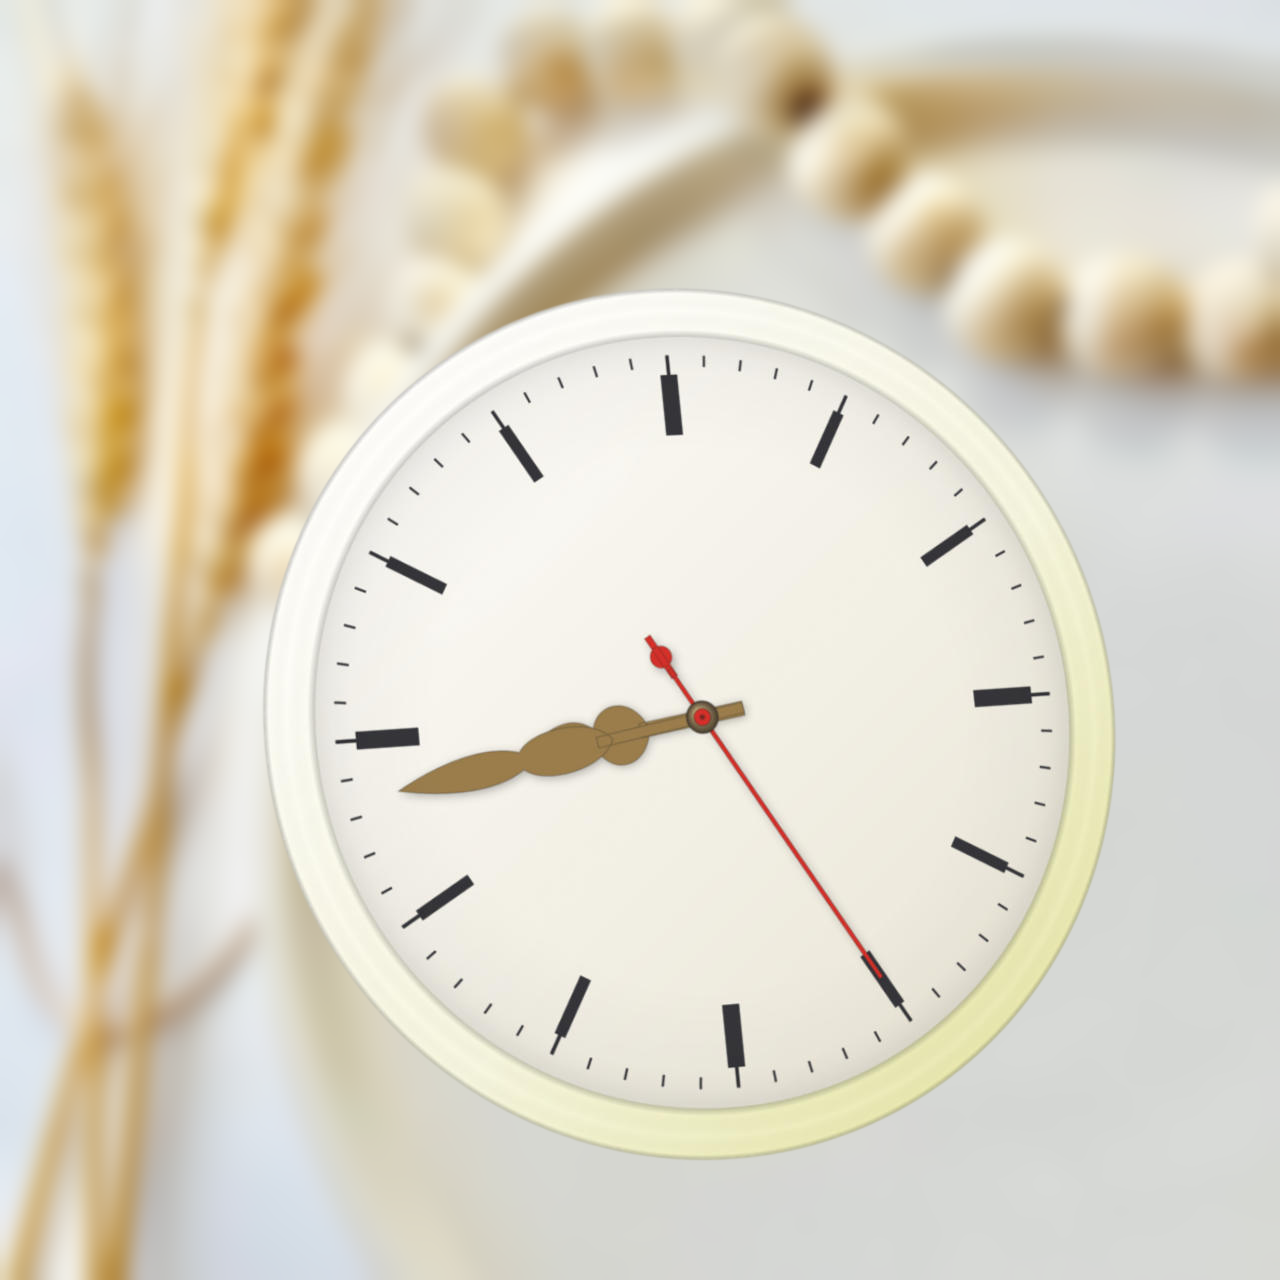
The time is h=8 m=43 s=25
